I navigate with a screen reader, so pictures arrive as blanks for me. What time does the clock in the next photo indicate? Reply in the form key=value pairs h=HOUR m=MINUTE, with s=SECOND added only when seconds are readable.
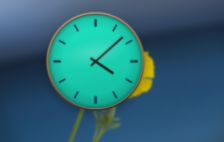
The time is h=4 m=8
